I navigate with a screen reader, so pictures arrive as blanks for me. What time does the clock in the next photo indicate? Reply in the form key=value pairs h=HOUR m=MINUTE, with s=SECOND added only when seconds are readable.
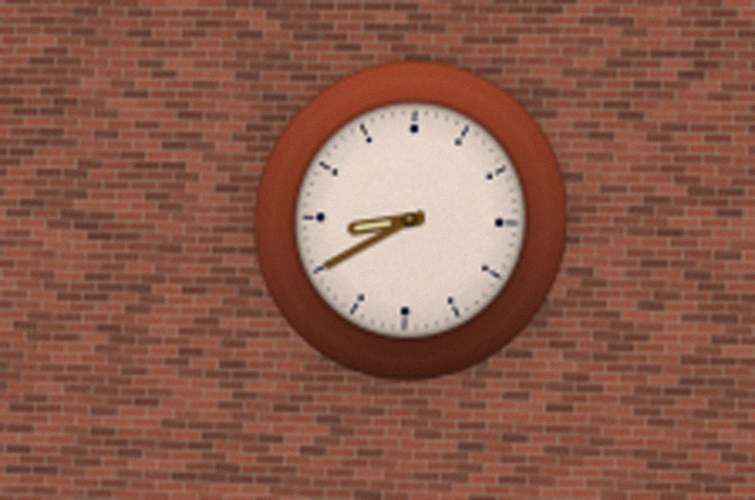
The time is h=8 m=40
